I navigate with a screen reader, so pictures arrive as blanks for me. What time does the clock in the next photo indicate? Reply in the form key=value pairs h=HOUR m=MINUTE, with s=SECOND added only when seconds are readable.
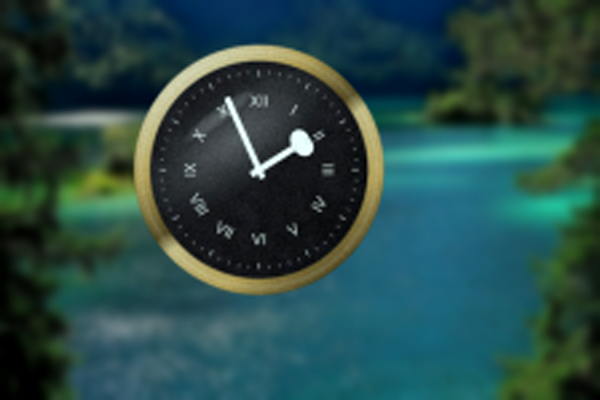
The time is h=1 m=56
